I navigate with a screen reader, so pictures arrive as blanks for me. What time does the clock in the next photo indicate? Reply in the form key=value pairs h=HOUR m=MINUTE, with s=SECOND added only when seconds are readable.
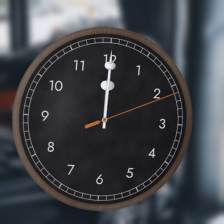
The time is h=12 m=0 s=11
